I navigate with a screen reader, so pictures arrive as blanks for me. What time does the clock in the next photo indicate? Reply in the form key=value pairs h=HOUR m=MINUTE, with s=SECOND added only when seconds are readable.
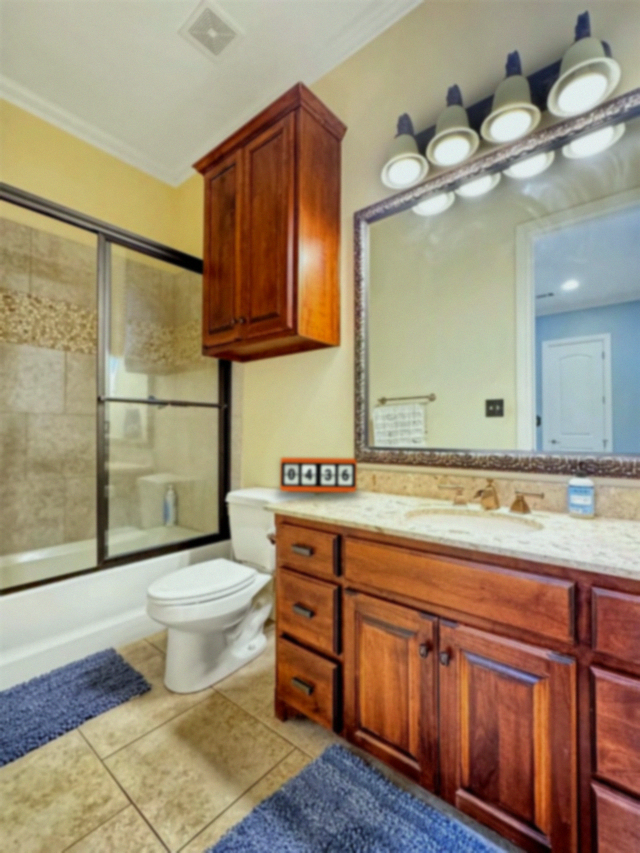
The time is h=4 m=36
